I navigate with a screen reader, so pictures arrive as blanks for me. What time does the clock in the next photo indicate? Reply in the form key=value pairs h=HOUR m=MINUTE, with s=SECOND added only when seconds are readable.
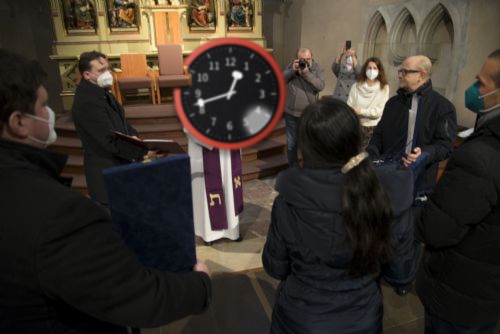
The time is h=12 m=42
